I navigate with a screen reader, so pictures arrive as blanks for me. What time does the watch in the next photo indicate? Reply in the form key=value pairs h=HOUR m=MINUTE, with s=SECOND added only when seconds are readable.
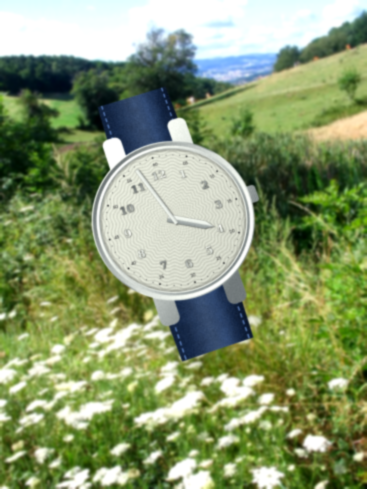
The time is h=3 m=57
